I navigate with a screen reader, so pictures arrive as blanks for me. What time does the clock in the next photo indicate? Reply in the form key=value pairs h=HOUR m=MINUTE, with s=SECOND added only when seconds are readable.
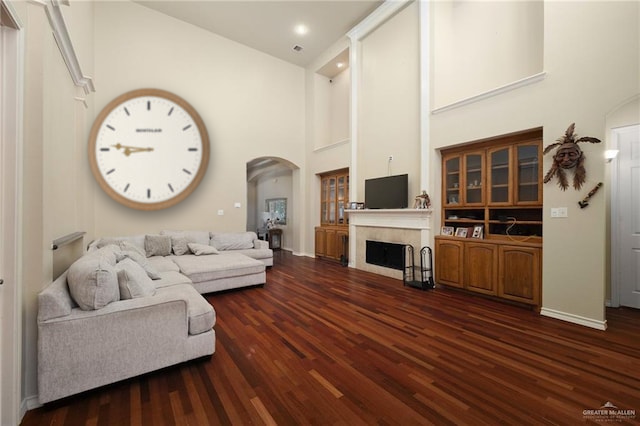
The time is h=8 m=46
